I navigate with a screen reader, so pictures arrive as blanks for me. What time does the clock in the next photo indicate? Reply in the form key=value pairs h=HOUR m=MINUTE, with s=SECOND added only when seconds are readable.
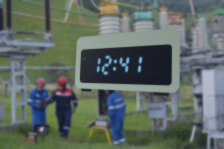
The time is h=12 m=41
